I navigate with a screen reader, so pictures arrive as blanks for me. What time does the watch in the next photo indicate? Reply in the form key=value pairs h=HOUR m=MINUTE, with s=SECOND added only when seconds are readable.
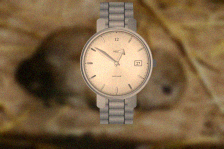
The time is h=12 m=51
